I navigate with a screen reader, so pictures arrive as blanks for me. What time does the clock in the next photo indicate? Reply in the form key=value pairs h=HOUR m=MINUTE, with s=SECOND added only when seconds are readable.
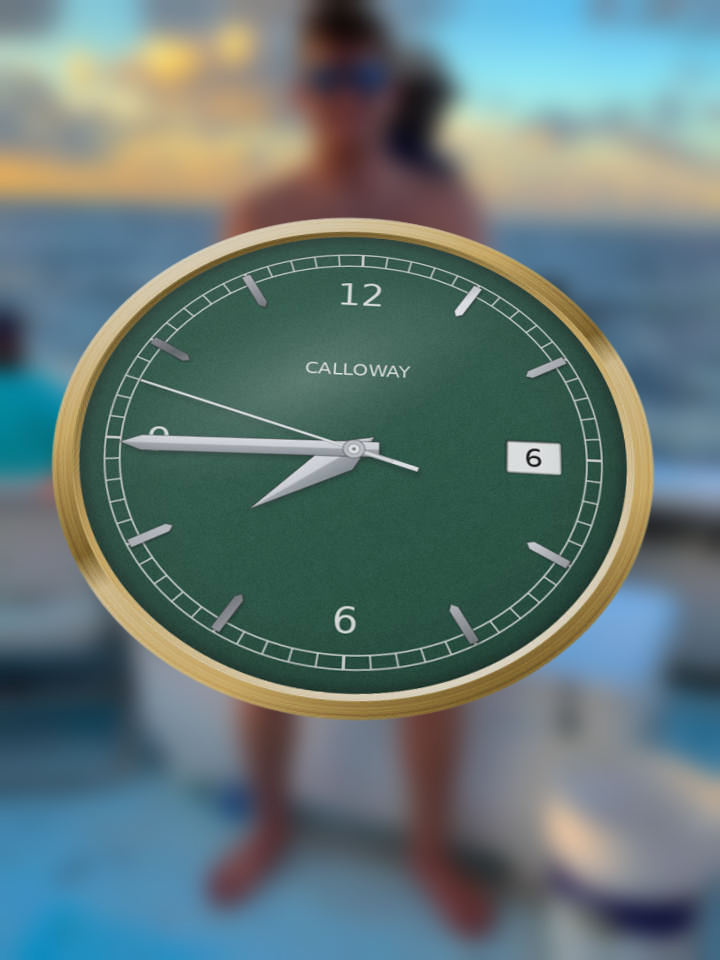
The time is h=7 m=44 s=48
